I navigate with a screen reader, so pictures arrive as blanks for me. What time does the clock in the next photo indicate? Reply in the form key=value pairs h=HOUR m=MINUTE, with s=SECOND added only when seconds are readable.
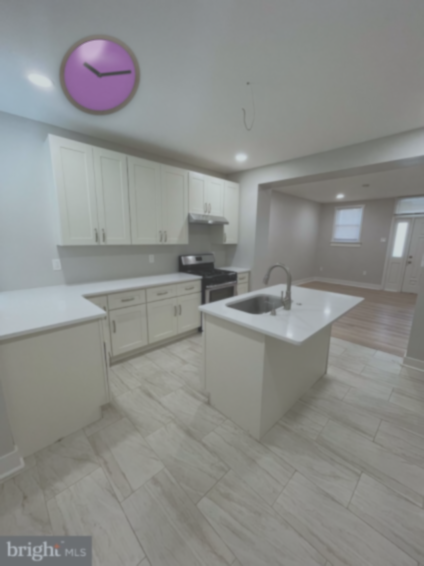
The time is h=10 m=14
